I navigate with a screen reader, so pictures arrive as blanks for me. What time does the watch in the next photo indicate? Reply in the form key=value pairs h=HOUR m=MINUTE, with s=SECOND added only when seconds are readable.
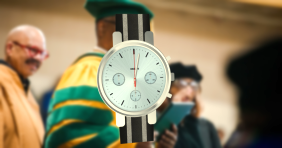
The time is h=6 m=2
